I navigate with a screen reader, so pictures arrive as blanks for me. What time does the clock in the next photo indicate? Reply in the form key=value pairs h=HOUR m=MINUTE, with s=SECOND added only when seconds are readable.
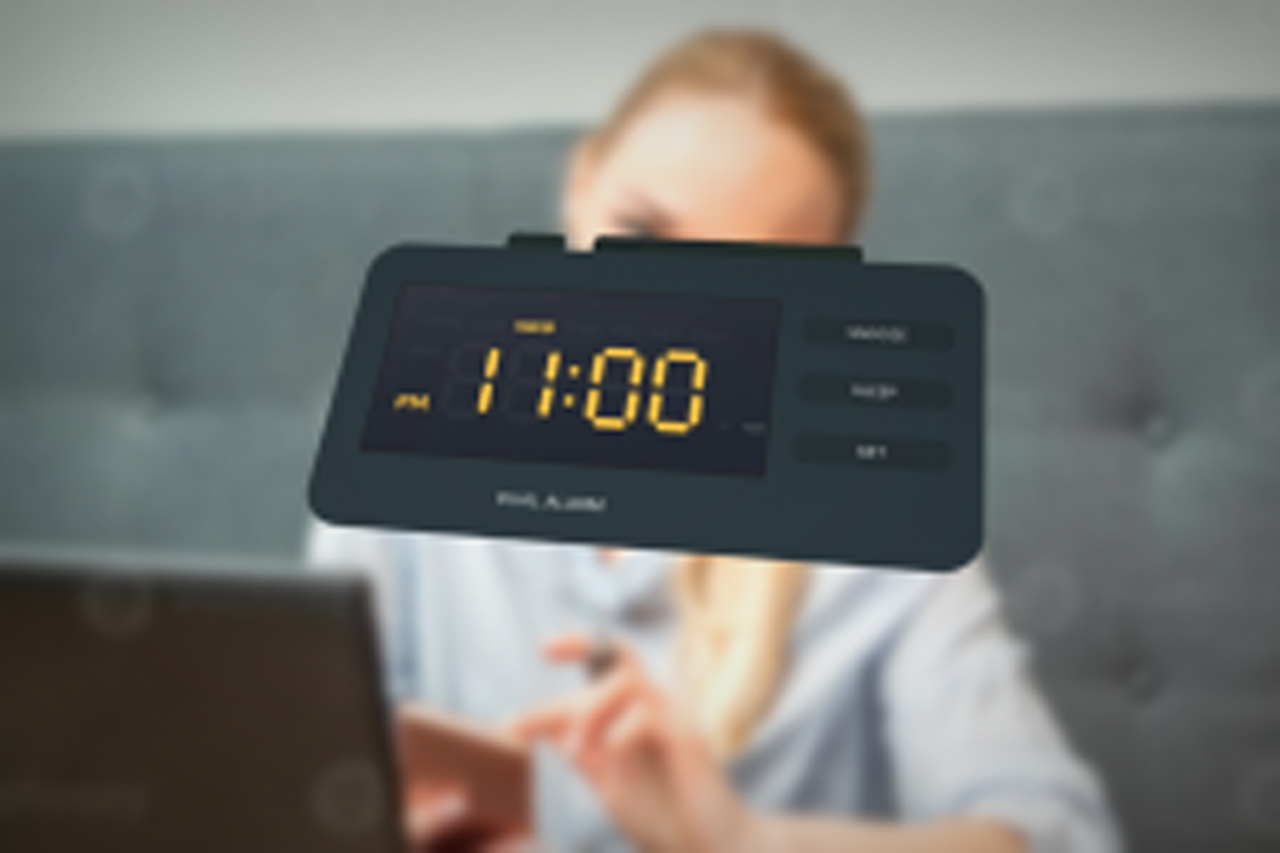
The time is h=11 m=0
